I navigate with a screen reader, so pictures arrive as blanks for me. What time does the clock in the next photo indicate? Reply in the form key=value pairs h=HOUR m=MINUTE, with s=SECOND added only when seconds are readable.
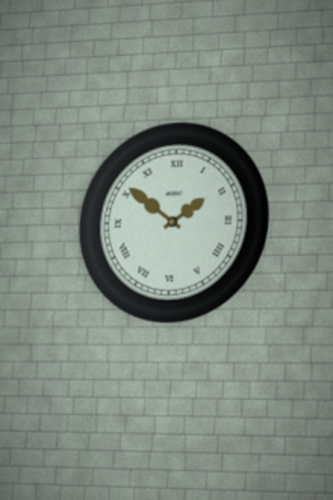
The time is h=1 m=51
